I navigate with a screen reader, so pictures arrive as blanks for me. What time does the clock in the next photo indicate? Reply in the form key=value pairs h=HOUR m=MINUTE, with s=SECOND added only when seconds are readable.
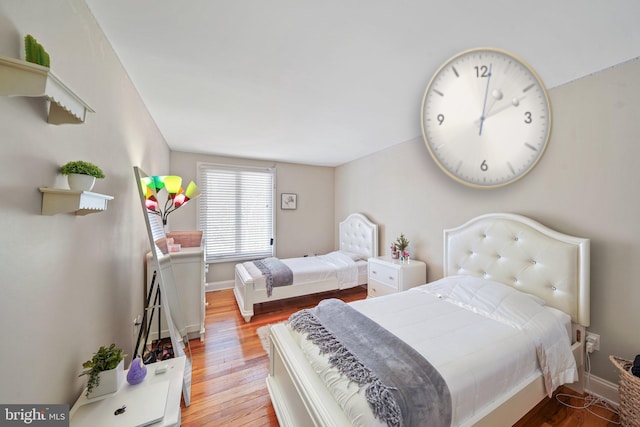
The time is h=1 m=11 s=2
